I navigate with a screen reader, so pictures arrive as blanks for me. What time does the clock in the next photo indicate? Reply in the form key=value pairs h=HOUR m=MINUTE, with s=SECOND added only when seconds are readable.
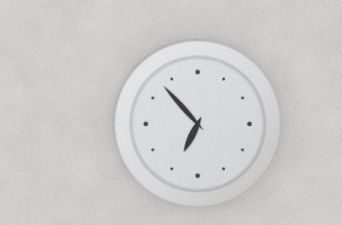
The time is h=6 m=53
